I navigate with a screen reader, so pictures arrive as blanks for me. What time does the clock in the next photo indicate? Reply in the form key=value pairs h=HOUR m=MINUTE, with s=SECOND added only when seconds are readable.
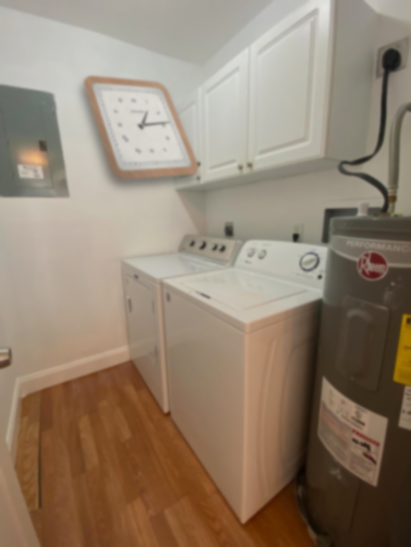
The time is h=1 m=14
